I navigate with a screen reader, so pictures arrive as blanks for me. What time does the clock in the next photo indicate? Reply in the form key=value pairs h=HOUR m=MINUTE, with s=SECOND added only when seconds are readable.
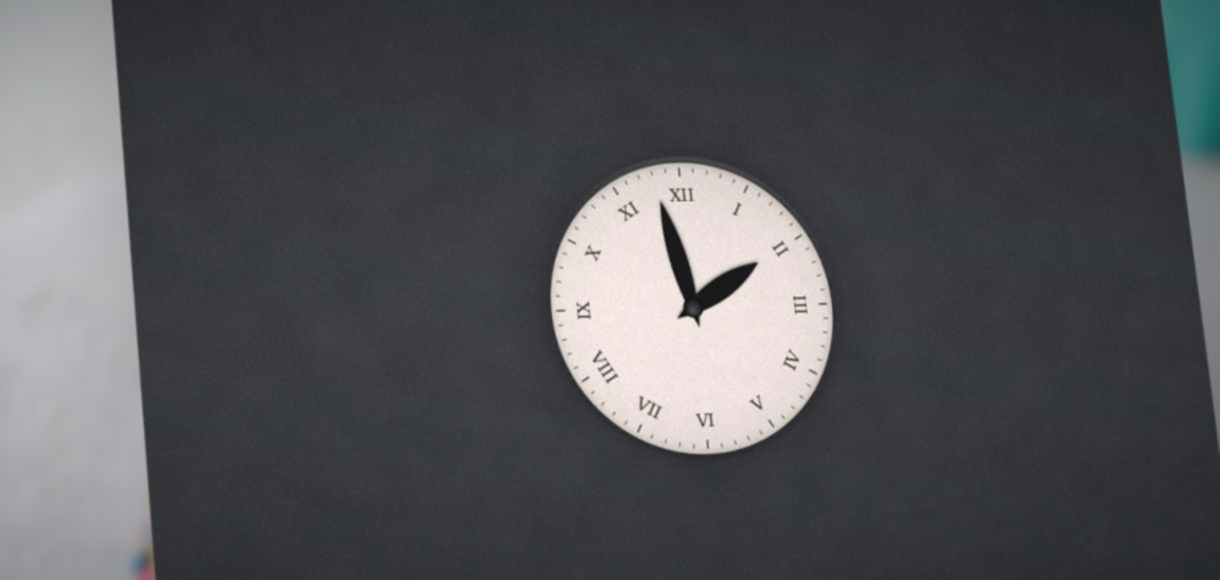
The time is h=1 m=58
